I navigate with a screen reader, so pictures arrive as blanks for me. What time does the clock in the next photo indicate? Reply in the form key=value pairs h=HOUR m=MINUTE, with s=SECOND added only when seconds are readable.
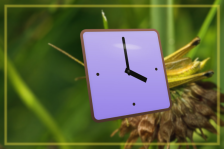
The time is h=4 m=0
